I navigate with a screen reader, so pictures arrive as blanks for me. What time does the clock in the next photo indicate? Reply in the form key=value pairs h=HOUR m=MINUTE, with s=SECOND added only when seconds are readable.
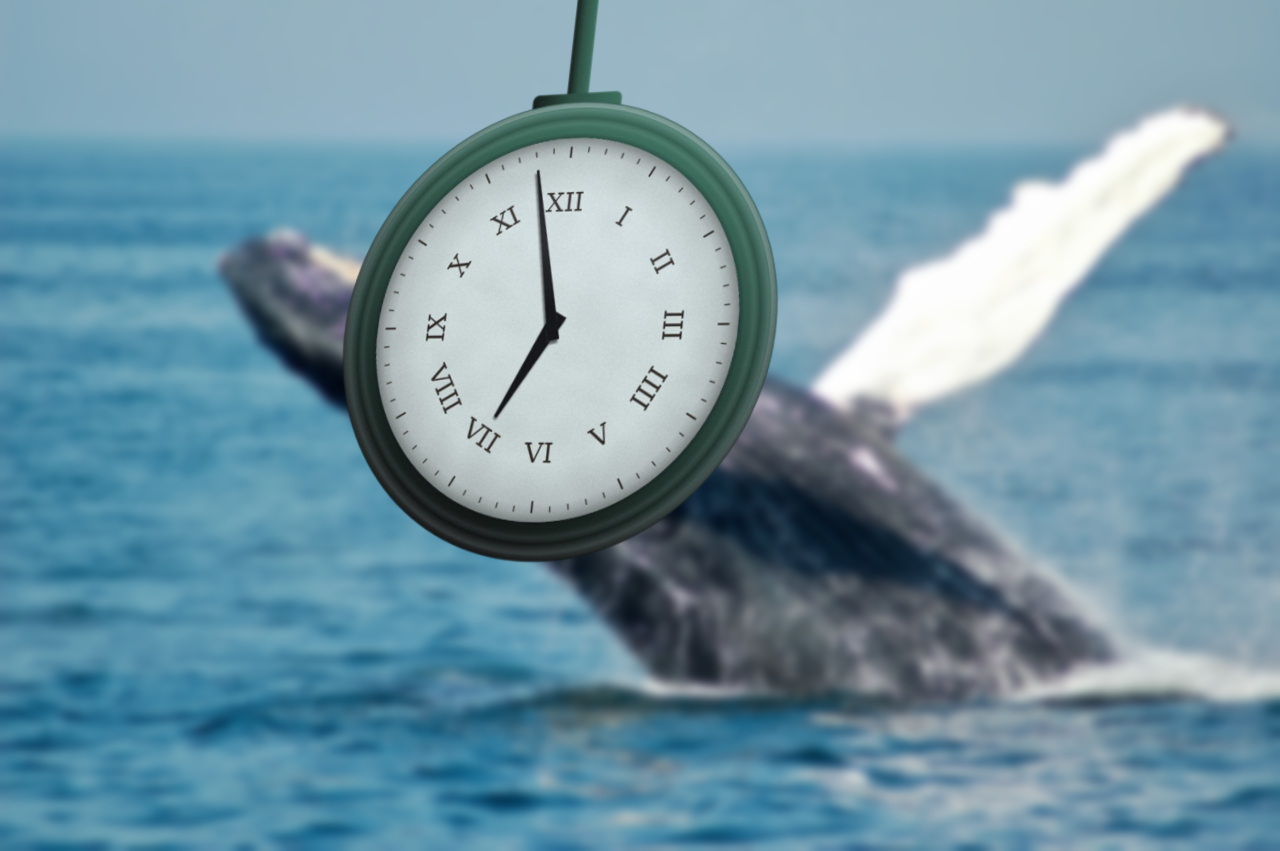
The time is h=6 m=58
